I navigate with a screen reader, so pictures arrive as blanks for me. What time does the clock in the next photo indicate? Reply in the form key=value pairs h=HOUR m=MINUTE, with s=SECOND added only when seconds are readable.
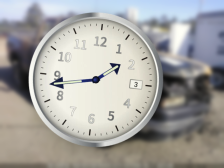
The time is h=1 m=43
